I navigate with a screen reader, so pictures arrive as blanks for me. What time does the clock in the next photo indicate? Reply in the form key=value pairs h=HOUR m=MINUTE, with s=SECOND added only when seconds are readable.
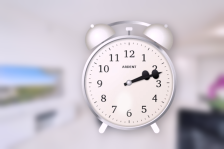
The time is h=2 m=12
